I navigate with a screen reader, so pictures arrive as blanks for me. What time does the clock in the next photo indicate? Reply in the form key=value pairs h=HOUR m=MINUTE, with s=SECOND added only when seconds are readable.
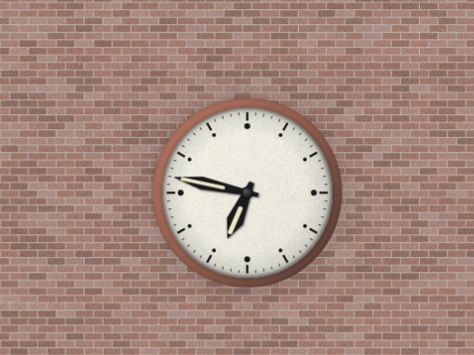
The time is h=6 m=47
